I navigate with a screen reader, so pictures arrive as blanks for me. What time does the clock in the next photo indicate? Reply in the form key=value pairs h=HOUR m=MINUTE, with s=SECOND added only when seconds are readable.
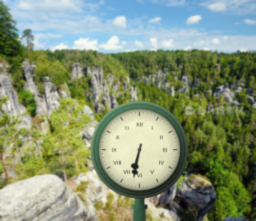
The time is h=6 m=32
